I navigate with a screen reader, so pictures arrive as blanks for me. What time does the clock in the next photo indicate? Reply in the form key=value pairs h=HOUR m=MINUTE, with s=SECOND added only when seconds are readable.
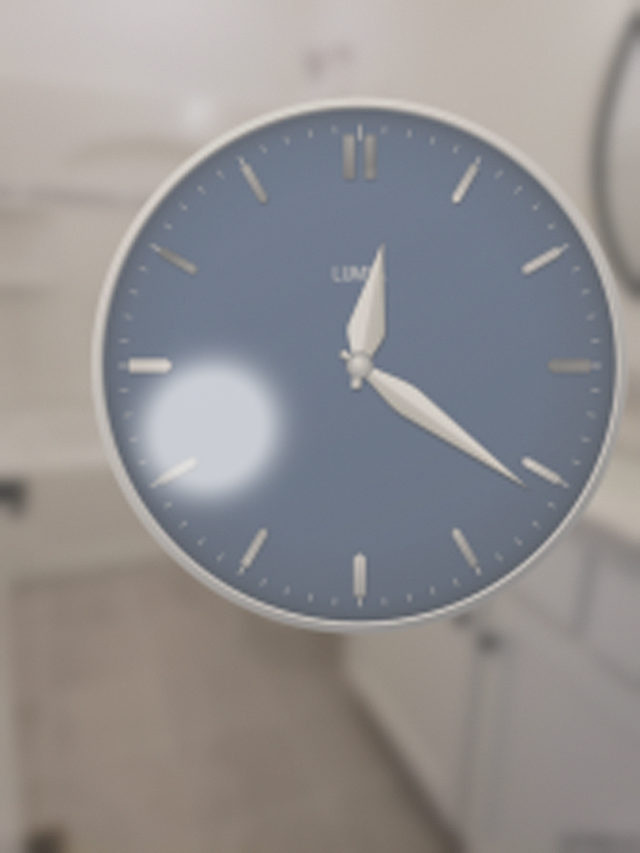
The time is h=12 m=21
